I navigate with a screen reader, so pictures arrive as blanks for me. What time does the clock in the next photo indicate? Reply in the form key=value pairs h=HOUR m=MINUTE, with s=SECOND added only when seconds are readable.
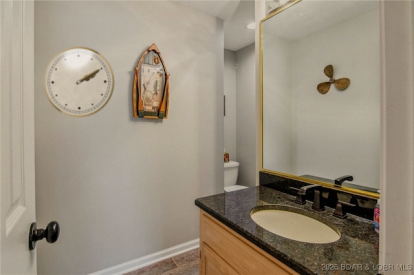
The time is h=2 m=10
